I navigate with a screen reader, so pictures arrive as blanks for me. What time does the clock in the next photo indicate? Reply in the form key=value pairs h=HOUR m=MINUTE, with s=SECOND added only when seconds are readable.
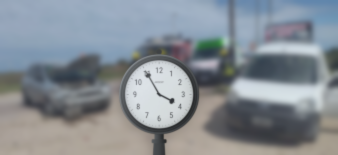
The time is h=3 m=55
